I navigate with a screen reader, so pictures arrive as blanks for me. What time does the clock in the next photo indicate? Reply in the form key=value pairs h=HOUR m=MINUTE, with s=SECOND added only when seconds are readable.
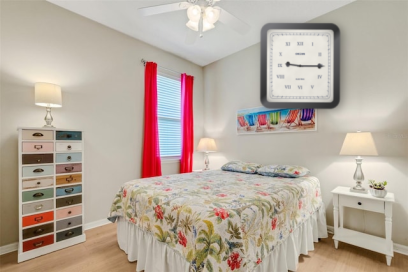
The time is h=9 m=15
